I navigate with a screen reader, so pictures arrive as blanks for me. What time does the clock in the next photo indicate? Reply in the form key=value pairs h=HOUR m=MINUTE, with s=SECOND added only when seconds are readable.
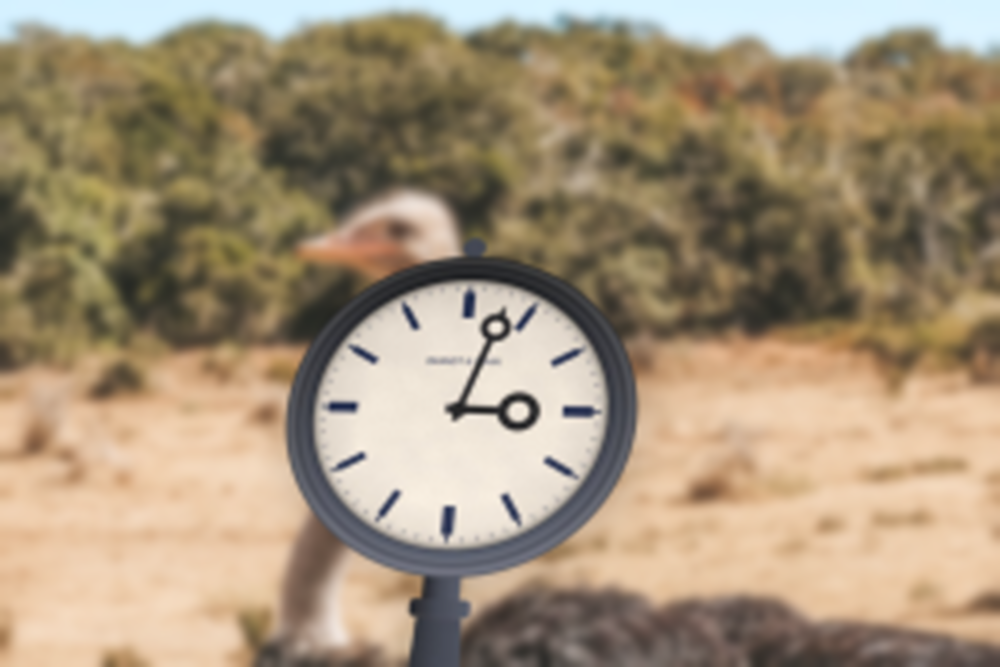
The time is h=3 m=3
